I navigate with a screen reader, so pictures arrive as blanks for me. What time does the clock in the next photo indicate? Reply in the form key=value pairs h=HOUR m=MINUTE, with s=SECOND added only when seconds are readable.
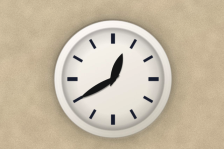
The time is h=12 m=40
